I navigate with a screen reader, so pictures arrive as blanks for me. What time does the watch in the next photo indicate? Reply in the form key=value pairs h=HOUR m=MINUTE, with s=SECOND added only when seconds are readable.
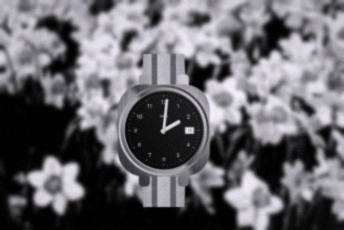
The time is h=2 m=1
